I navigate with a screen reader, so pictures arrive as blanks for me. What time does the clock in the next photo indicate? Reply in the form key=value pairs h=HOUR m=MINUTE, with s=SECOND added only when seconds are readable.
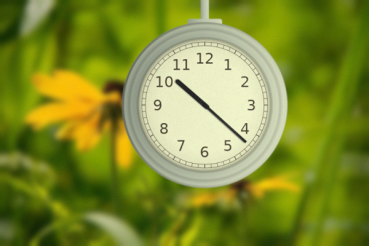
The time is h=10 m=22
